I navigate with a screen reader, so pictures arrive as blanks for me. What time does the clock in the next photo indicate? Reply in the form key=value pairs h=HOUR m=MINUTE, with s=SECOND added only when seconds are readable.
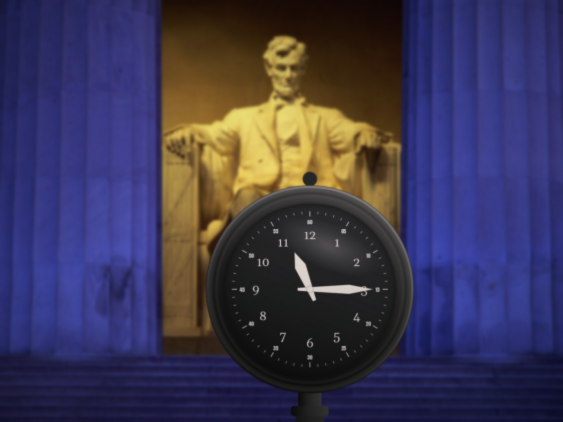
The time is h=11 m=15
